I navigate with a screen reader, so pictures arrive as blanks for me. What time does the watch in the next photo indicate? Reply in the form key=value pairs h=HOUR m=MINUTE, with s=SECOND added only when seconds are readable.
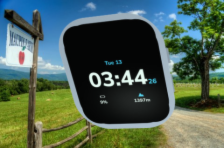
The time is h=3 m=44
